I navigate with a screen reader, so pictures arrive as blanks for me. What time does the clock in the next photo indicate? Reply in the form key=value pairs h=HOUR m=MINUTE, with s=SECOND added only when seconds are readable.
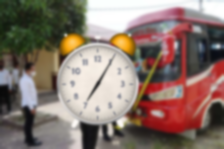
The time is h=7 m=5
